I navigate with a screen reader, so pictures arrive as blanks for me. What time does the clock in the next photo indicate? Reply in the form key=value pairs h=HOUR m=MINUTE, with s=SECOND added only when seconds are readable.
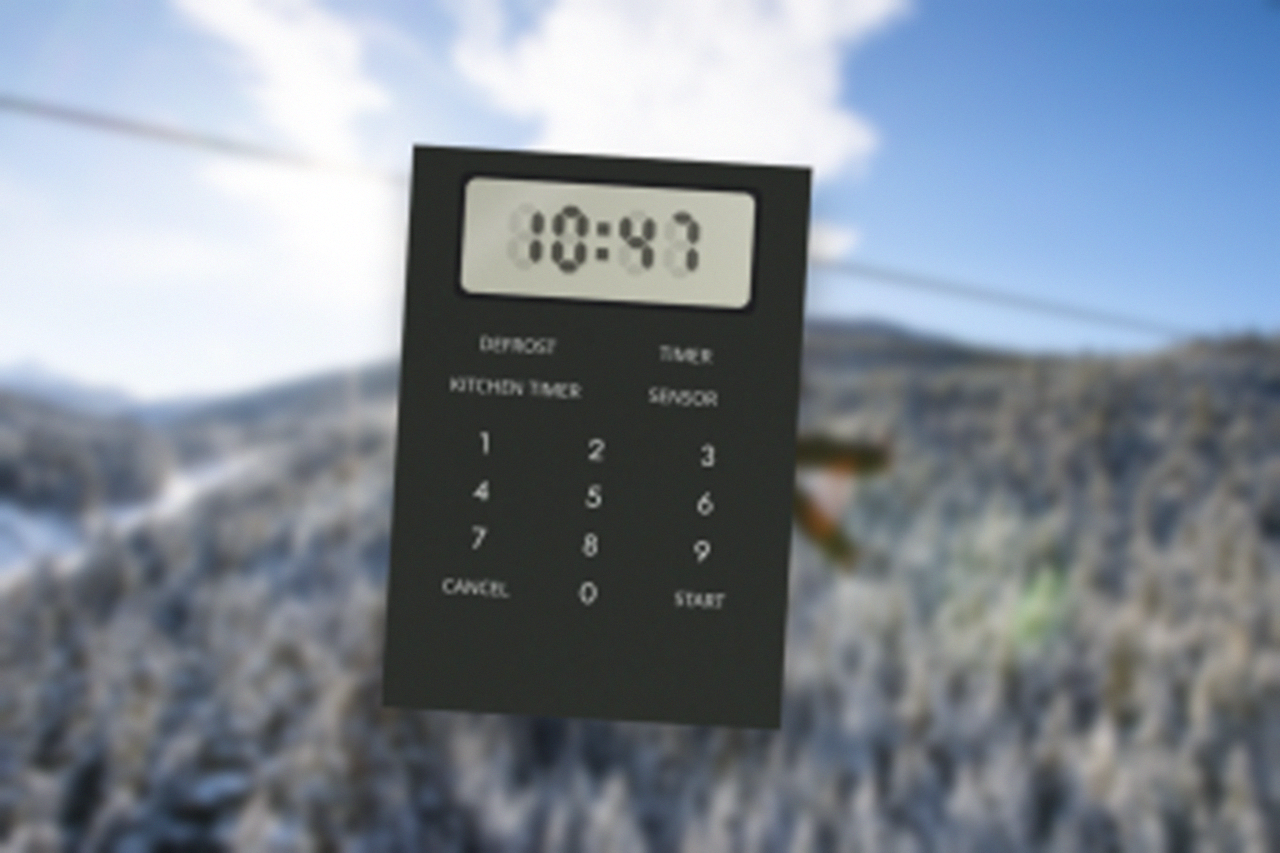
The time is h=10 m=47
